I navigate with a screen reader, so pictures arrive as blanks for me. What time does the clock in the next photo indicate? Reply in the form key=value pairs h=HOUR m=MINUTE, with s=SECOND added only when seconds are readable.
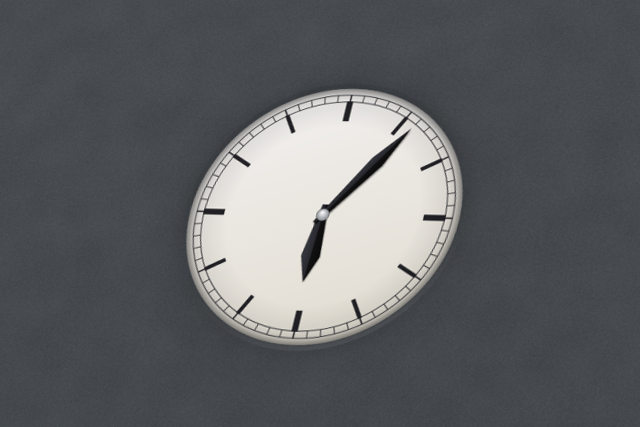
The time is h=6 m=6
